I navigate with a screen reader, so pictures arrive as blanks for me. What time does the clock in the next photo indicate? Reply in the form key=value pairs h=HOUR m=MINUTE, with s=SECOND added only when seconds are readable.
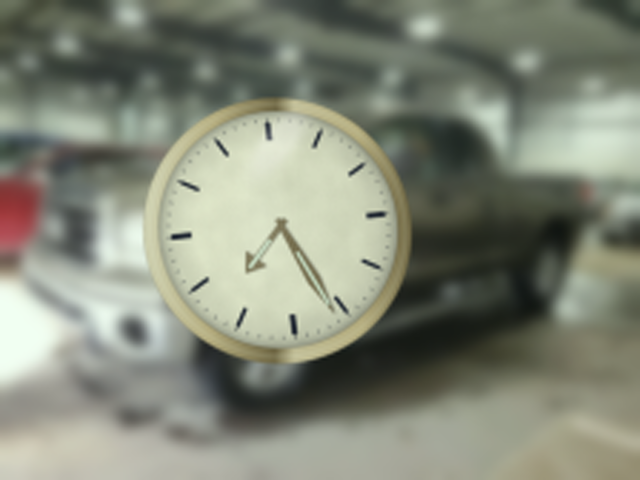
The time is h=7 m=26
